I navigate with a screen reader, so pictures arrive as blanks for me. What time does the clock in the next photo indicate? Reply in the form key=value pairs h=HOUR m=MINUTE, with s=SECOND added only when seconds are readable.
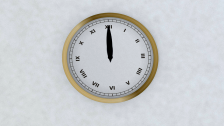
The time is h=12 m=0
